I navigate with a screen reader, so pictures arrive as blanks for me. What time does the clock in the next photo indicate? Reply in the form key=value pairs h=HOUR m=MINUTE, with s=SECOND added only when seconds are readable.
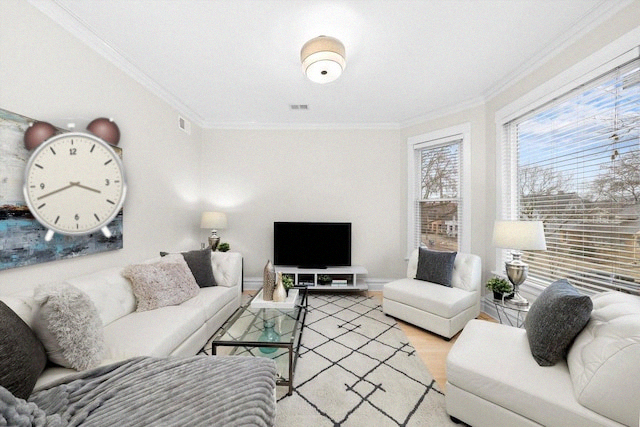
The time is h=3 m=42
